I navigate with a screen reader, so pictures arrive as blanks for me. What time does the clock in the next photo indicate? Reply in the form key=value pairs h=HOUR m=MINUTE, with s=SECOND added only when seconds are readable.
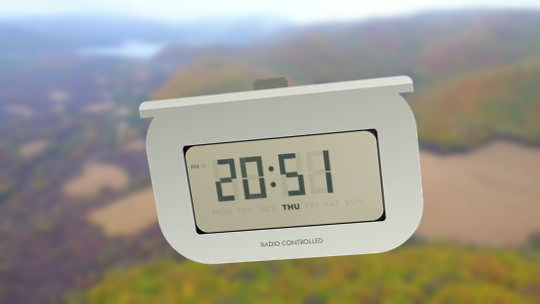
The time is h=20 m=51
